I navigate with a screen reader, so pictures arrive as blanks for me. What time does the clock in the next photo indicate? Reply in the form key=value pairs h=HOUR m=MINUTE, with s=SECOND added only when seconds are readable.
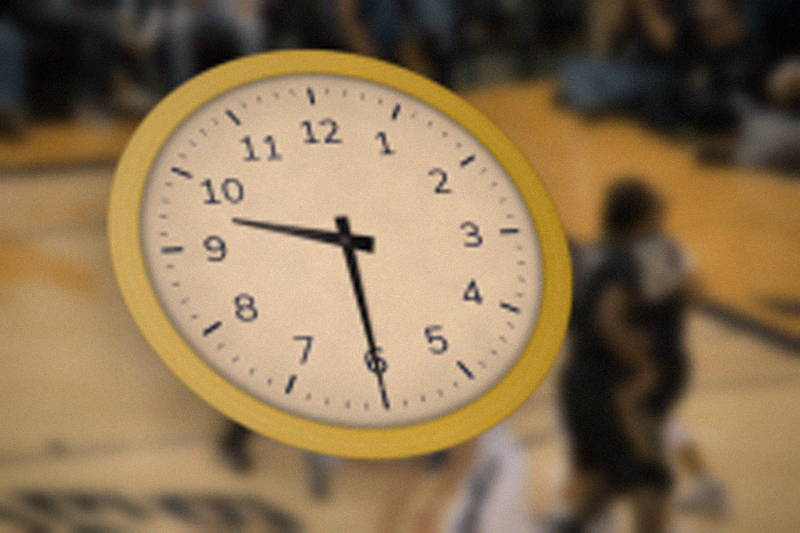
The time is h=9 m=30
